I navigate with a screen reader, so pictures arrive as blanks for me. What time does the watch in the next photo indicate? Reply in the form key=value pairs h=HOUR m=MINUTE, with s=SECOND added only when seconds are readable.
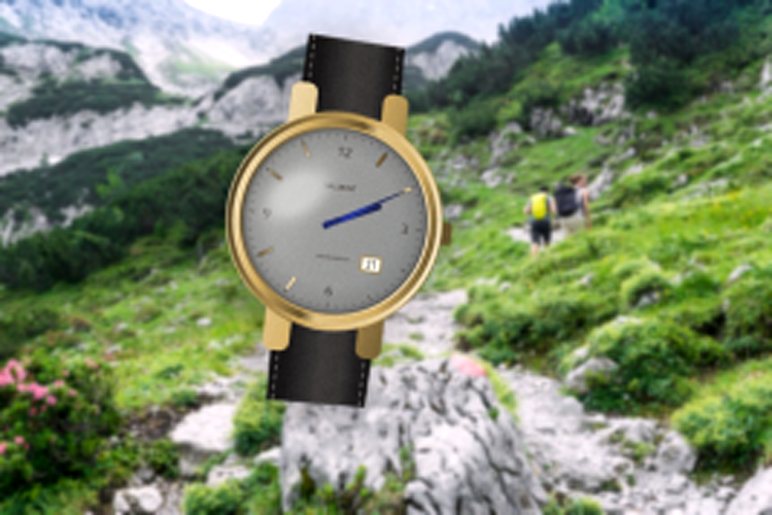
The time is h=2 m=10
